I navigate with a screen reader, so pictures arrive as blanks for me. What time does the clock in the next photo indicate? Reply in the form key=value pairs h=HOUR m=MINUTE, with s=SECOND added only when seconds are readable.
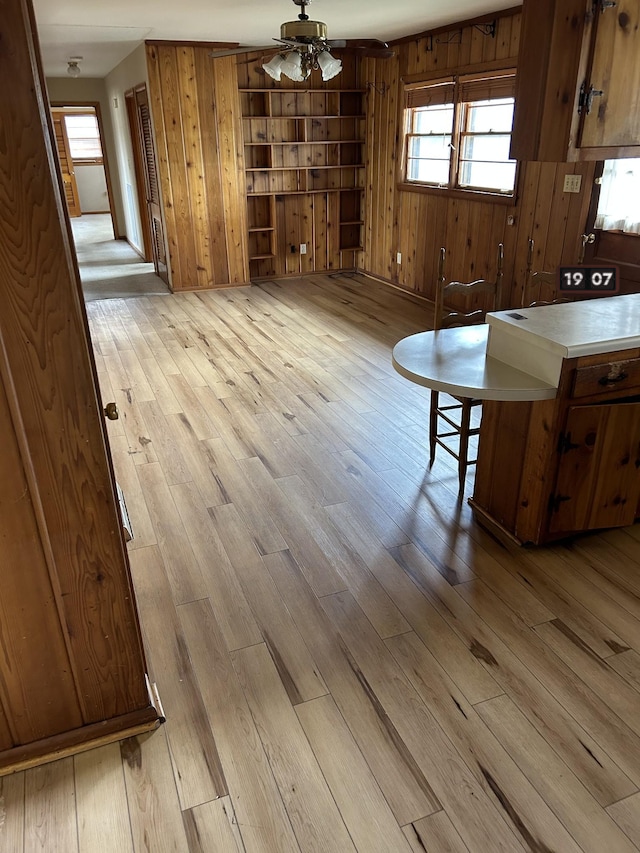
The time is h=19 m=7
